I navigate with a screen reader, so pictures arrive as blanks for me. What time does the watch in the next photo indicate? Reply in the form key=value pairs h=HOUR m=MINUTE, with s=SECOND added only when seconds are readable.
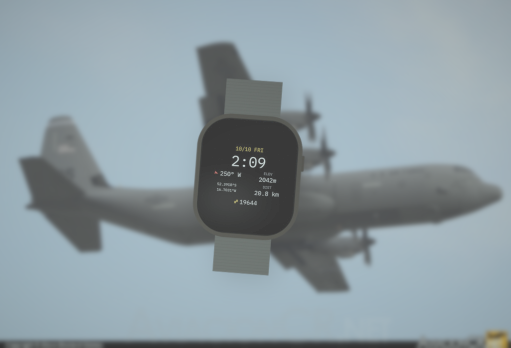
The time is h=2 m=9
